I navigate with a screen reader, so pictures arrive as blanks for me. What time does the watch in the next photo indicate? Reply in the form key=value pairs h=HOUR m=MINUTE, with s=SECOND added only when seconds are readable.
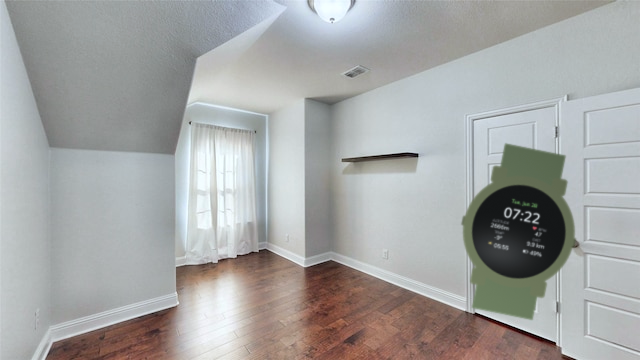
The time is h=7 m=22
